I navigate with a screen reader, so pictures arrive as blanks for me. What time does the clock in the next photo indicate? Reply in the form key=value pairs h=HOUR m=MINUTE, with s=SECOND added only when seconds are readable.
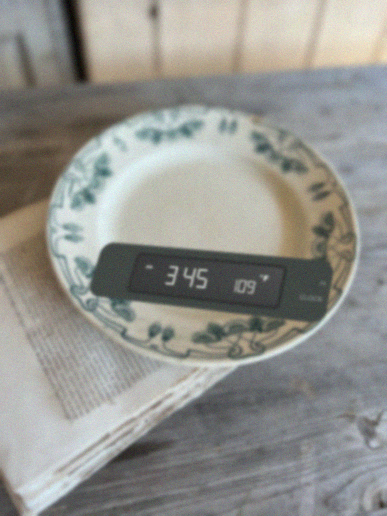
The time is h=3 m=45
